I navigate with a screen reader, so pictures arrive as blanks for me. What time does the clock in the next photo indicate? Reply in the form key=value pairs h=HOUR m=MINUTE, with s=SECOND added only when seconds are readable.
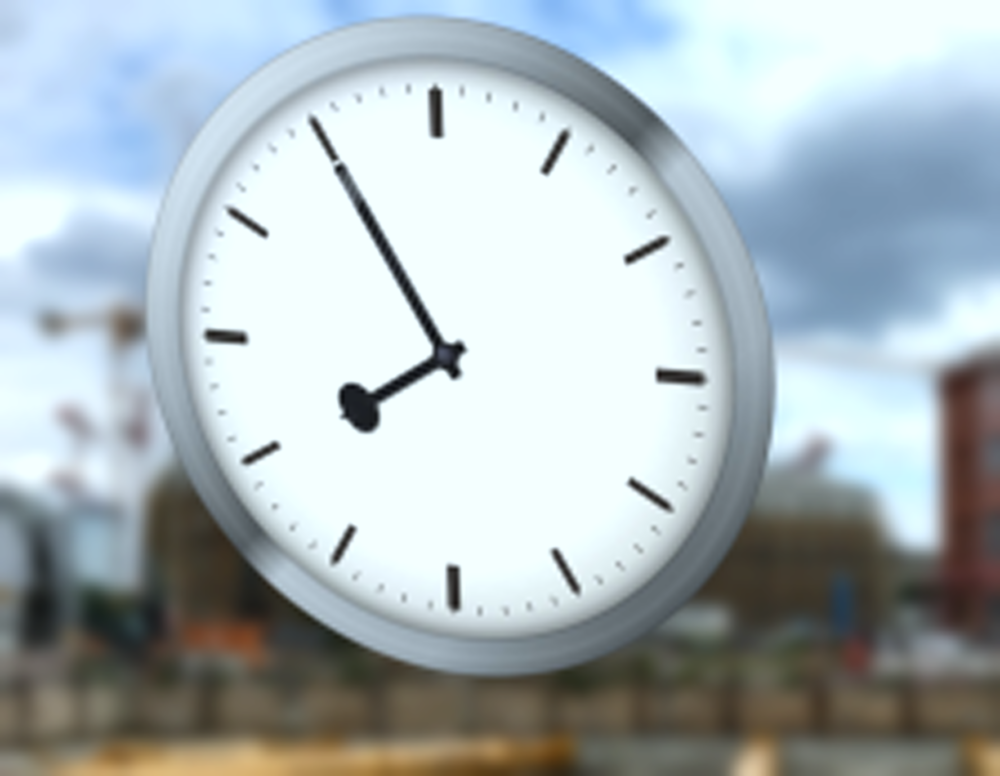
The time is h=7 m=55
